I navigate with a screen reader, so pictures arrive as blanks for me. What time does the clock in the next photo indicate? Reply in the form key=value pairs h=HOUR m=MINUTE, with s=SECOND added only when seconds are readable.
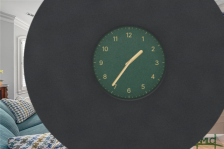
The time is h=1 m=36
